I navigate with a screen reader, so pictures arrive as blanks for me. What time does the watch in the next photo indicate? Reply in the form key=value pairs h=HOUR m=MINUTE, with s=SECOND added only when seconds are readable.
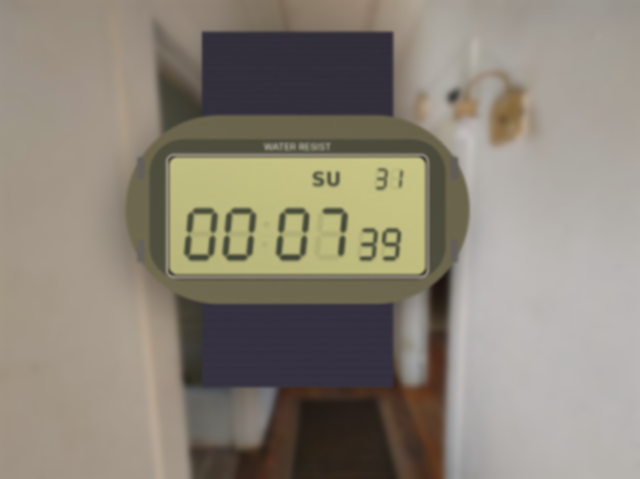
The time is h=0 m=7 s=39
